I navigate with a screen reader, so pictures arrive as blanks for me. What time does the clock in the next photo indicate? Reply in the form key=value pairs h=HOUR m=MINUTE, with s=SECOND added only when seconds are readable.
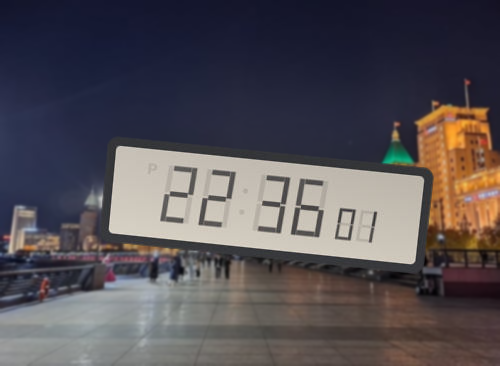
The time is h=22 m=36 s=1
